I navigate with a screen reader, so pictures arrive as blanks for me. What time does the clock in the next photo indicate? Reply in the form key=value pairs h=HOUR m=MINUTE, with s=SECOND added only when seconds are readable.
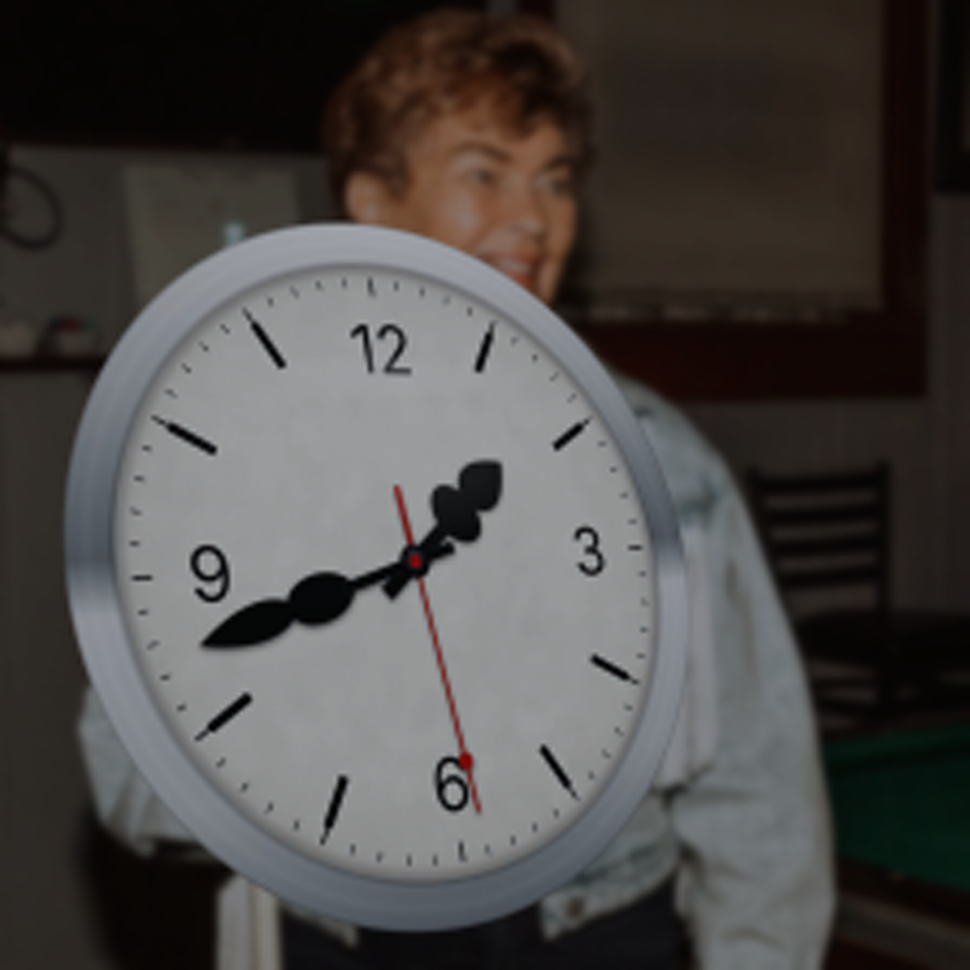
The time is h=1 m=42 s=29
